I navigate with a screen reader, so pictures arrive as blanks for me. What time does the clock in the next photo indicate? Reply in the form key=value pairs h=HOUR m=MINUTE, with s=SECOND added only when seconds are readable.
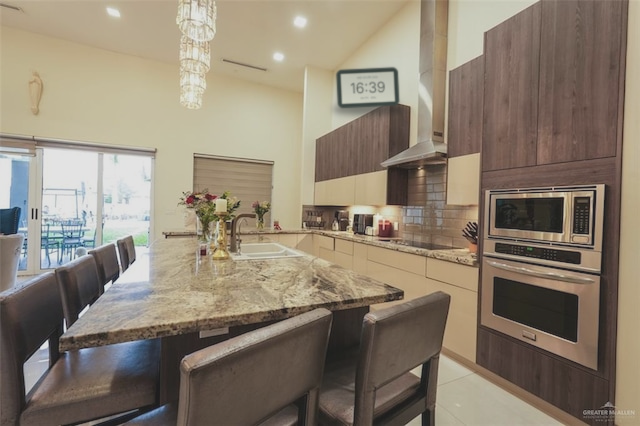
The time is h=16 m=39
